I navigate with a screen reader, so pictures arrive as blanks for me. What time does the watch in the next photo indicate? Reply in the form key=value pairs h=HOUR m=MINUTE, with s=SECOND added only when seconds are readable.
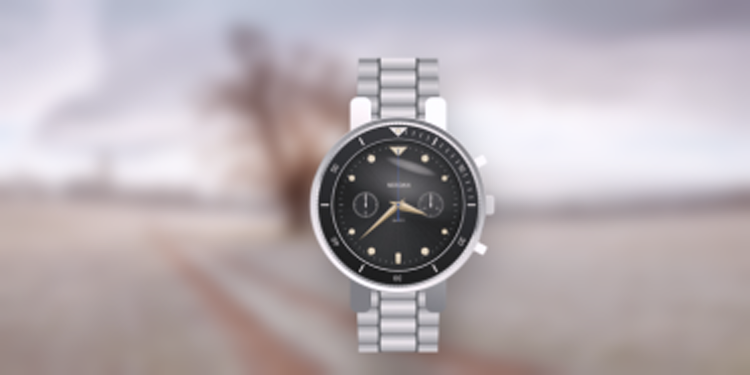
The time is h=3 m=38
